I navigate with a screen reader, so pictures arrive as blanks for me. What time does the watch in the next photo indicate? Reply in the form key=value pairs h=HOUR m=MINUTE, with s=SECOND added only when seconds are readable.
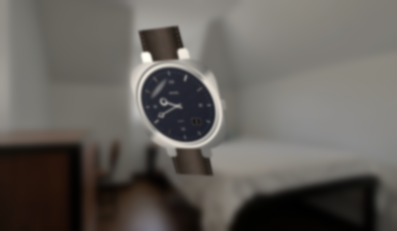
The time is h=9 m=41
